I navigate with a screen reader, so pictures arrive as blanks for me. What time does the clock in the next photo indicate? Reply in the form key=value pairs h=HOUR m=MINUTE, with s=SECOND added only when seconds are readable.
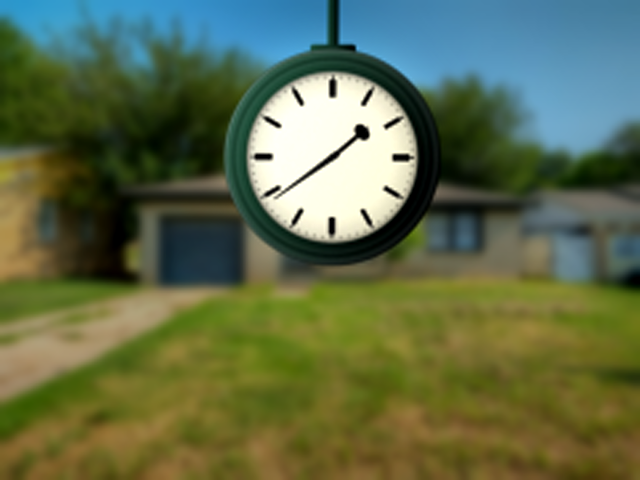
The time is h=1 m=39
